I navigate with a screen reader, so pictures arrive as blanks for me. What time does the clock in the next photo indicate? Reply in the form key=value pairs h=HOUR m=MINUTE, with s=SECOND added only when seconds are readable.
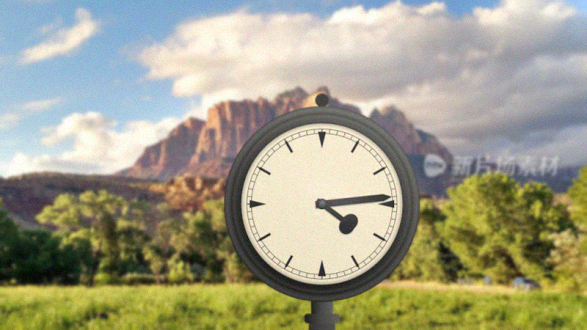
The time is h=4 m=14
